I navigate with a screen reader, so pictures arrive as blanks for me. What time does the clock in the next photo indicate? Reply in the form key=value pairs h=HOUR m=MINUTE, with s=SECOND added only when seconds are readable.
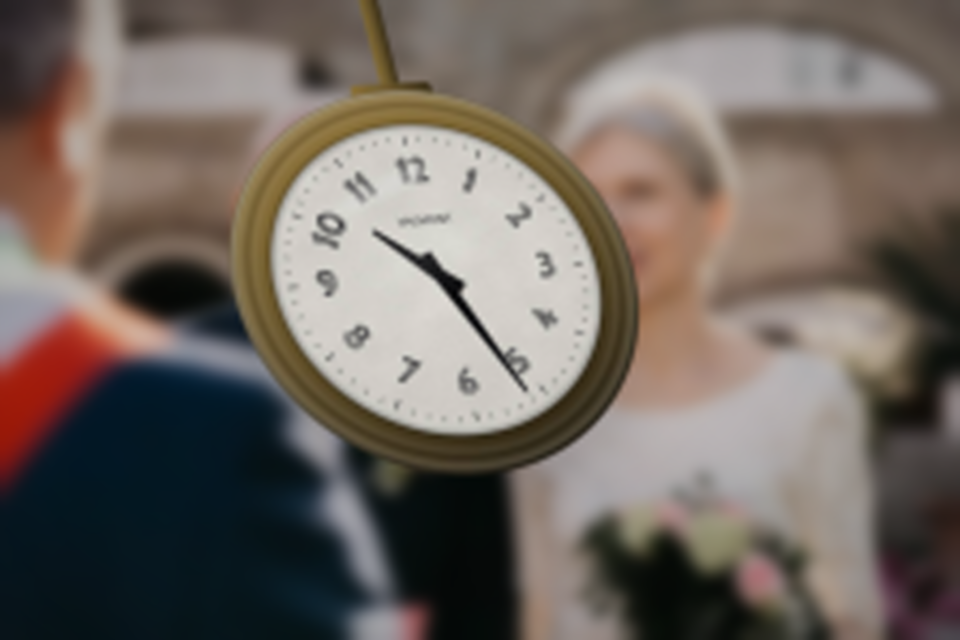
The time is h=10 m=26
